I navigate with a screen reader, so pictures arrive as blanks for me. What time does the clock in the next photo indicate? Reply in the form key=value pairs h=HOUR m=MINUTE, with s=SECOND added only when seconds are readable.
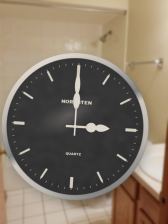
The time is h=3 m=0
